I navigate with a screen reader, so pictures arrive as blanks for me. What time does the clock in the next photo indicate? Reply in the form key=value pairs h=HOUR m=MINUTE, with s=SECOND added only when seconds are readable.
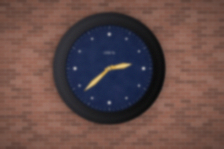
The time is h=2 m=38
